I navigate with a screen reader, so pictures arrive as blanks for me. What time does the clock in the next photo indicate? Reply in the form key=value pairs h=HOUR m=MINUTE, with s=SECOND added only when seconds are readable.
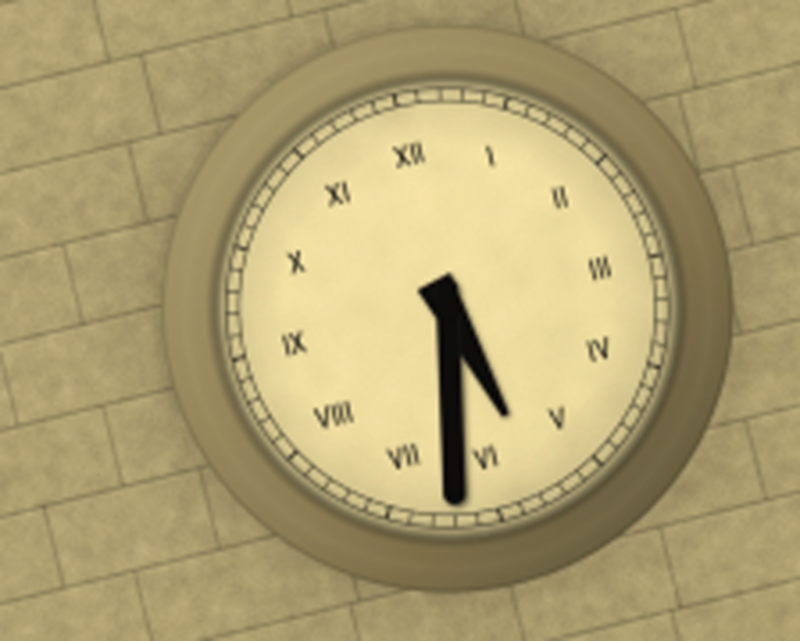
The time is h=5 m=32
